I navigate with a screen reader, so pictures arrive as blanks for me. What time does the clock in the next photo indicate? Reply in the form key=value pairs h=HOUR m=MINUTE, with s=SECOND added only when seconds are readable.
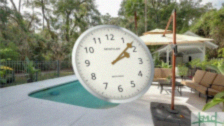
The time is h=2 m=8
